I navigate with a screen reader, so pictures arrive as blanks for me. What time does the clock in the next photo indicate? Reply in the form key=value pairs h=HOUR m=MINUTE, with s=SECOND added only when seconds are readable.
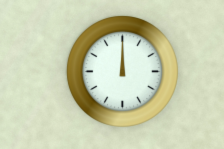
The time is h=12 m=0
